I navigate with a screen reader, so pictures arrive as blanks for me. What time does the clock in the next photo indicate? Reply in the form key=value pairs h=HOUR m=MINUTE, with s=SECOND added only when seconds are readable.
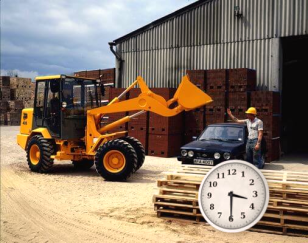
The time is h=3 m=30
